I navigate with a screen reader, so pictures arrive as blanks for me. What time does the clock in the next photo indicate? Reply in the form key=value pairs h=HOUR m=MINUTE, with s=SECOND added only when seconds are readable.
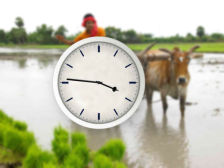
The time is h=3 m=46
